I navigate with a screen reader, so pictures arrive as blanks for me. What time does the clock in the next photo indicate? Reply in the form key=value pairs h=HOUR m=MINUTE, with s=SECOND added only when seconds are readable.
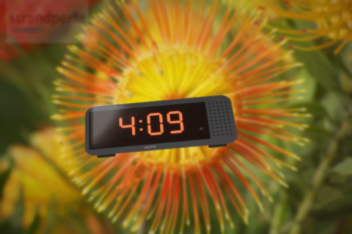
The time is h=4 m=9
